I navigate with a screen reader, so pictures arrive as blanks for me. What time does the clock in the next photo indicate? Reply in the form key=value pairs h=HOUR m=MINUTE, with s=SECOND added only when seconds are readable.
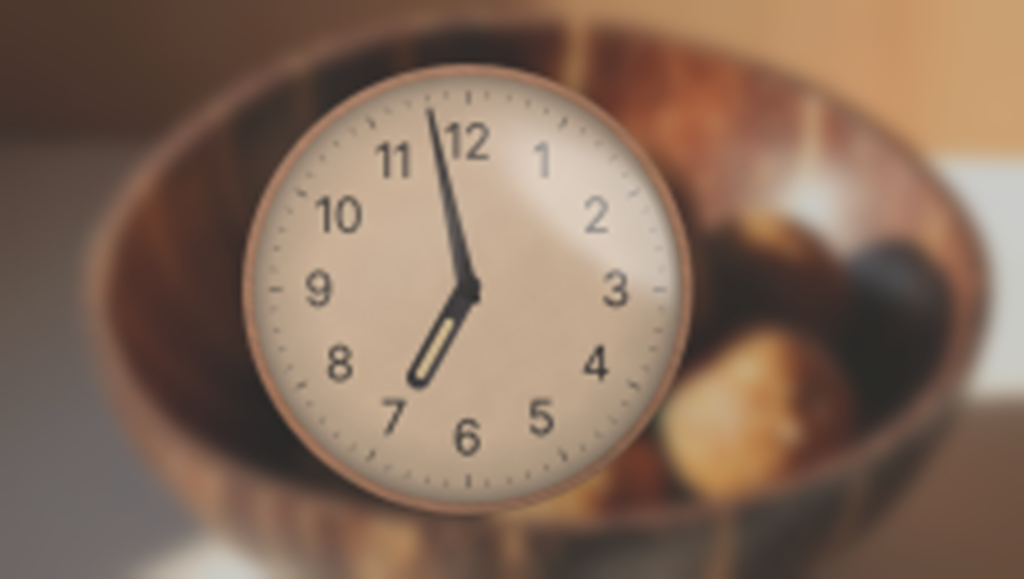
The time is h=6 m=58
